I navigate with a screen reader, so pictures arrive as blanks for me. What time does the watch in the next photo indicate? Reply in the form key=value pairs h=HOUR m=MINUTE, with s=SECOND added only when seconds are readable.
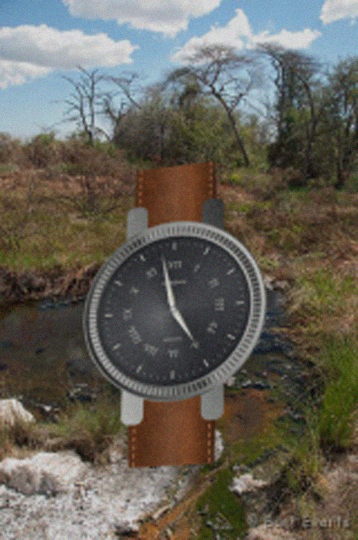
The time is h=4 m=58
